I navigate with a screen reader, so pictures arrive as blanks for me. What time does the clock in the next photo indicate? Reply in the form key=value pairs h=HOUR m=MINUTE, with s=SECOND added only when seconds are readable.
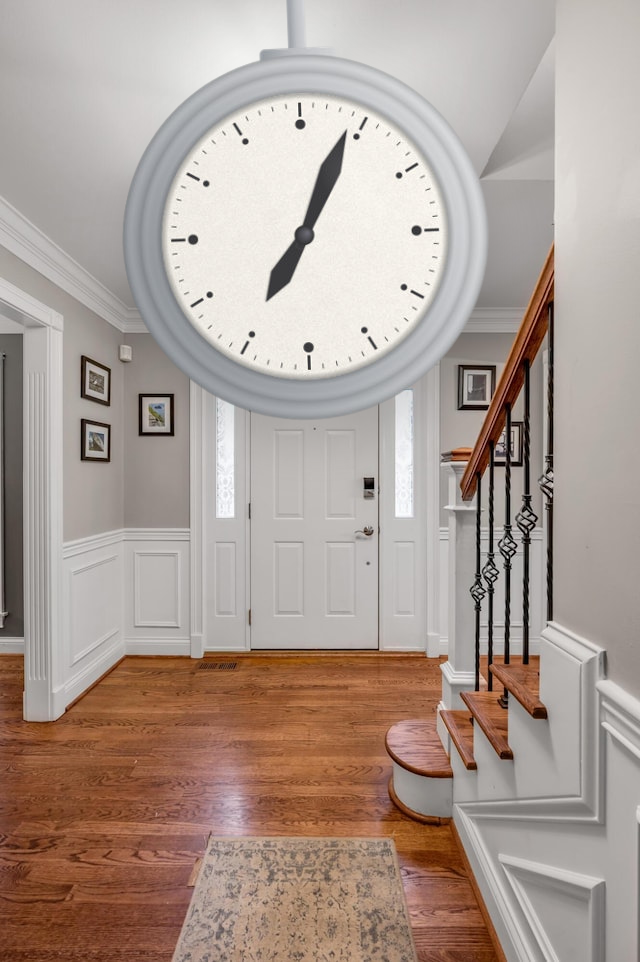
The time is h=7 m=4
